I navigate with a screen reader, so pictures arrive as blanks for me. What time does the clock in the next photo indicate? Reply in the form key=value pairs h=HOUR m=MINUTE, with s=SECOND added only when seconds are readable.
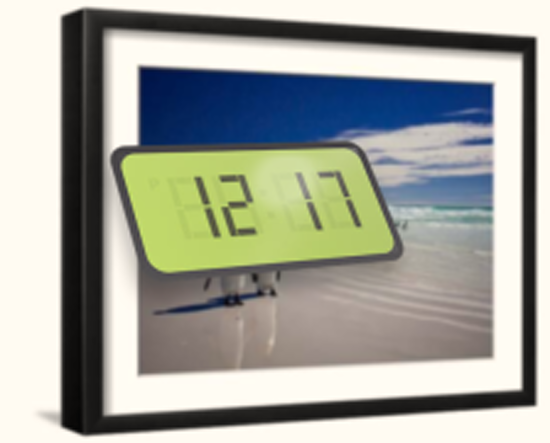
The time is h=12 m=17
